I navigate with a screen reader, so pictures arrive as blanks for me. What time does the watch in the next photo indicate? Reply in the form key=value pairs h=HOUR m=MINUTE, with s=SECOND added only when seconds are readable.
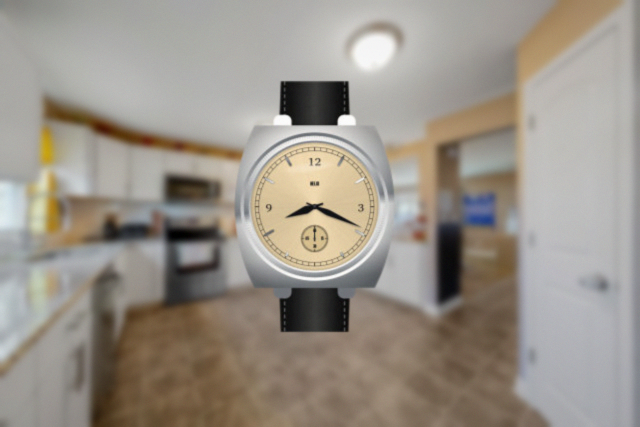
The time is h=8 m=19
